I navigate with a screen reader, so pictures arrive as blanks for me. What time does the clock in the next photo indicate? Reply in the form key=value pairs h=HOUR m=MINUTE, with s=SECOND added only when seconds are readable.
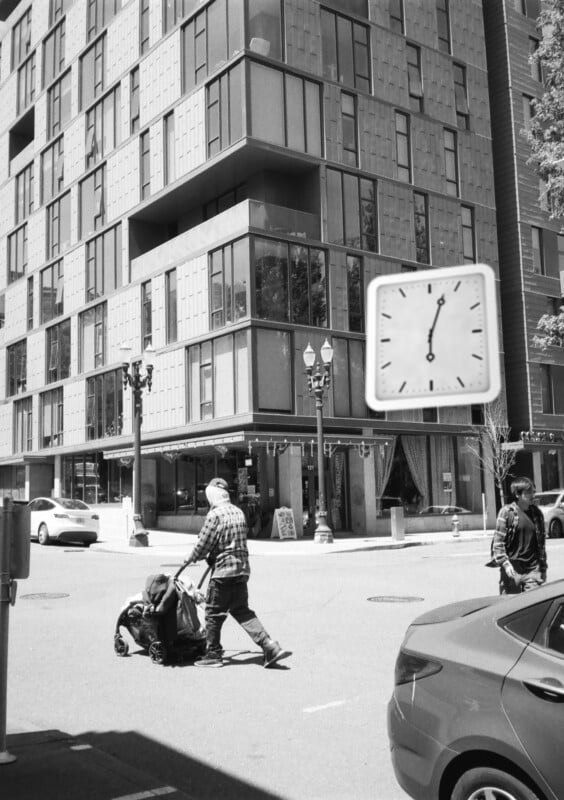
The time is h=6 m=3
